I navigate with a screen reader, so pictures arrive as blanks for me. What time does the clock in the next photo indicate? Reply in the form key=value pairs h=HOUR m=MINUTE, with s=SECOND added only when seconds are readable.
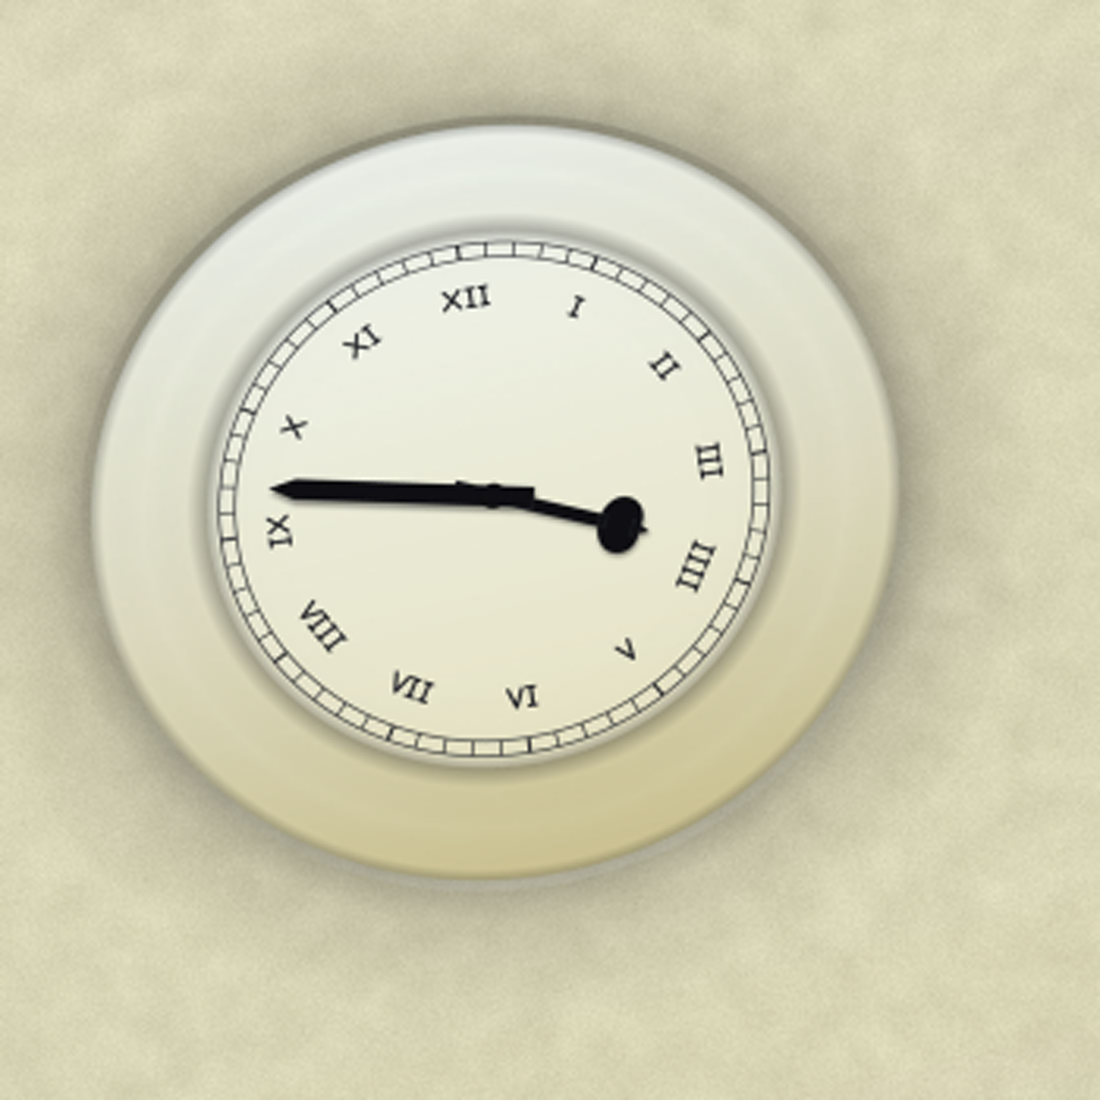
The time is h=3 m=47
